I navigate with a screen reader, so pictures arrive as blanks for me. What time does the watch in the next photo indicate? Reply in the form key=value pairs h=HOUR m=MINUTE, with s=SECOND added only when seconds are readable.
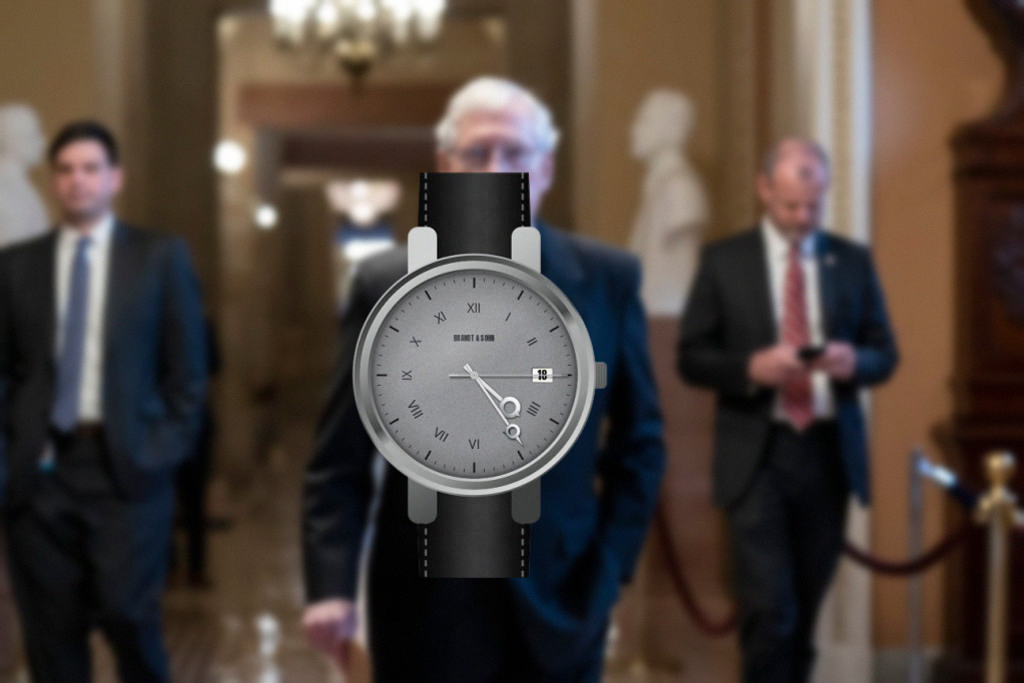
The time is h=4 m=24 s=15
